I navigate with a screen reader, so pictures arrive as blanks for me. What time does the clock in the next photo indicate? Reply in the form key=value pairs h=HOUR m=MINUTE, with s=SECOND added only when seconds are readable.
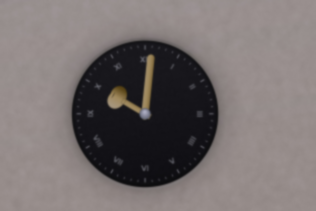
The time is h=10 m=1
